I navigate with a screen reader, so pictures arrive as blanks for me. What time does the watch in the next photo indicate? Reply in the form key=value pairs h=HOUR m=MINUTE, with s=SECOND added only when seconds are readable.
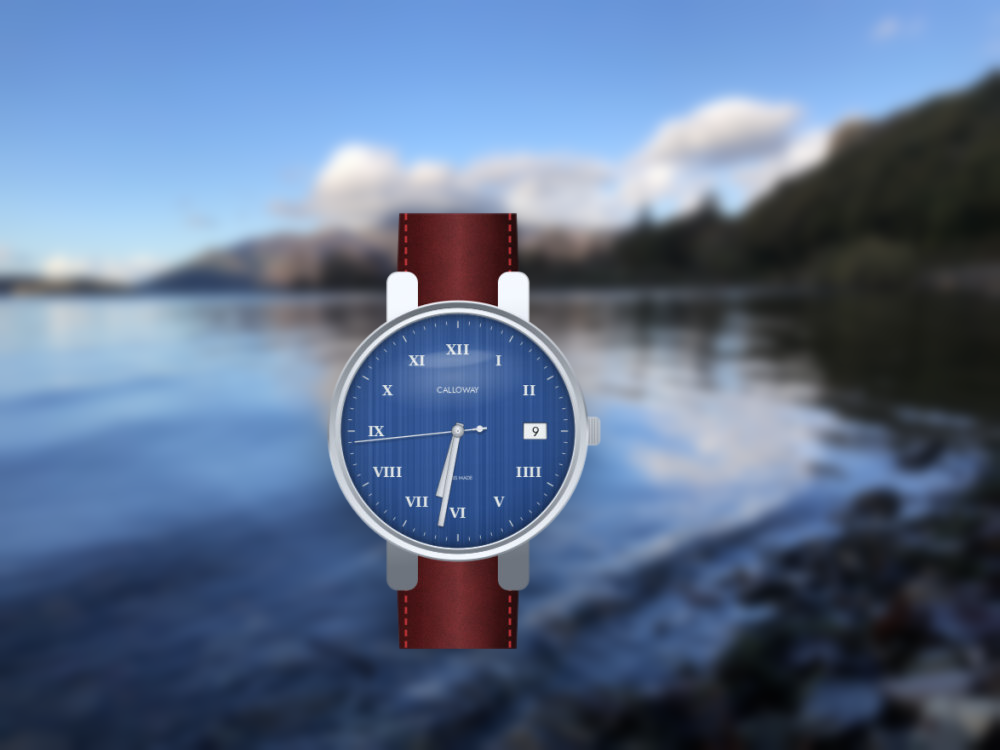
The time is h=6 m=31 s=44
